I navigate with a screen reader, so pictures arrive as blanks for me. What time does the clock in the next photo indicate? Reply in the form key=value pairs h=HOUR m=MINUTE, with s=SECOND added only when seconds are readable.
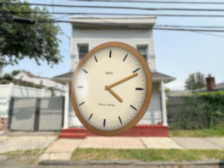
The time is h=4 m=11
